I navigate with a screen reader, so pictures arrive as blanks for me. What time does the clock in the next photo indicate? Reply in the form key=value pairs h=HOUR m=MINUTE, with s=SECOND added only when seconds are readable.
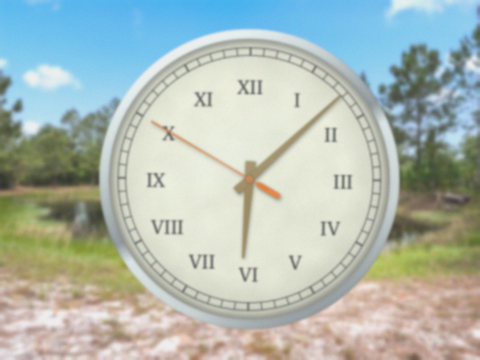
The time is h=6 m=7 s=50
